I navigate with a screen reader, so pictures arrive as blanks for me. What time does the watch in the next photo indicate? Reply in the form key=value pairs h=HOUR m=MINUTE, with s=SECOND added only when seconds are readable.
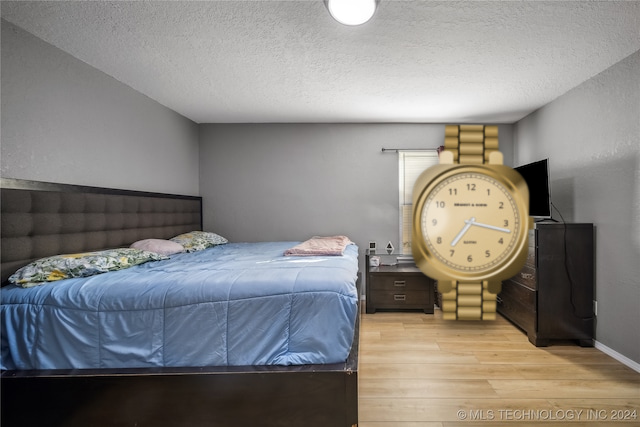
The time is h=7 m=17
